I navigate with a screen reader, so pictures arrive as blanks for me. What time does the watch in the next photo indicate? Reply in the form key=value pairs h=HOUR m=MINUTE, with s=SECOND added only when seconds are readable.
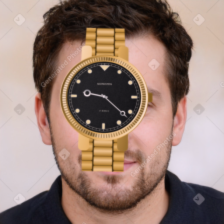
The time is h=9 m=22
